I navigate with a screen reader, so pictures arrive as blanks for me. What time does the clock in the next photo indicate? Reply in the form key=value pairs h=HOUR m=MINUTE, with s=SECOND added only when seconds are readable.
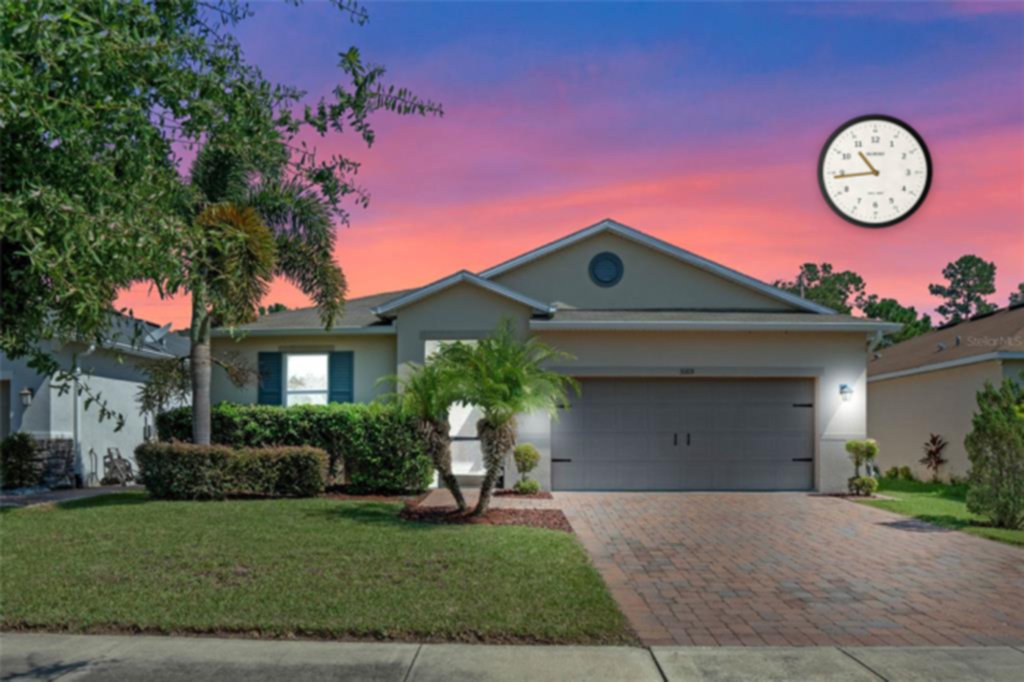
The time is h=10 m=44
